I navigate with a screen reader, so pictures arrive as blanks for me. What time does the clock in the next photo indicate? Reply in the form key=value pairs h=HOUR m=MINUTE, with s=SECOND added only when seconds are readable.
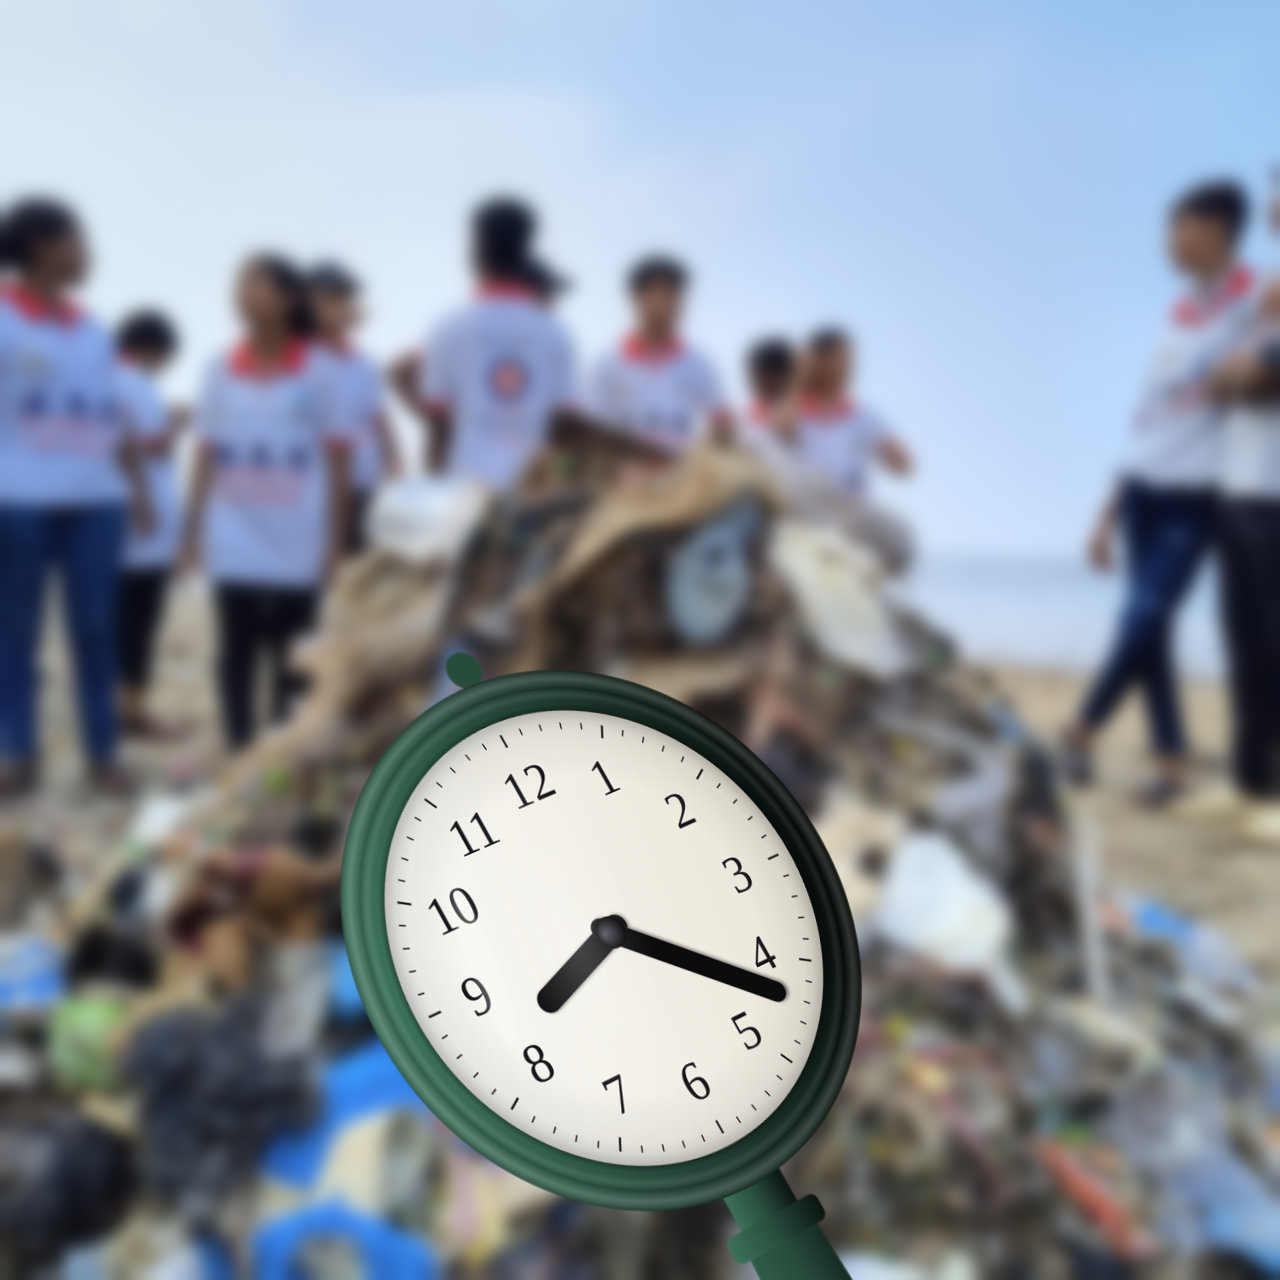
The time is h=8 m=22
